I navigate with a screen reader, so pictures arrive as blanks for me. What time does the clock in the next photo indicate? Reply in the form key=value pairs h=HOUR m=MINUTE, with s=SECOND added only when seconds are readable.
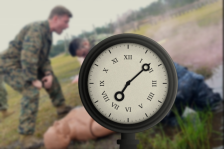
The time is h=7 m=8
